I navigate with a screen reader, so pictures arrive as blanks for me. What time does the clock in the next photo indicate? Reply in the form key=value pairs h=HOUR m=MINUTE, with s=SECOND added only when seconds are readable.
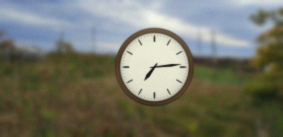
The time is h=7 m=14
